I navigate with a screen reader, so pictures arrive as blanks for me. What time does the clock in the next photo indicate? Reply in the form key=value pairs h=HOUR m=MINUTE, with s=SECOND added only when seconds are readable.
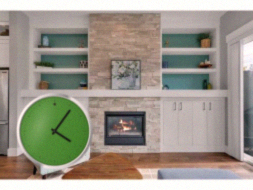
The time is h=4 m=6
